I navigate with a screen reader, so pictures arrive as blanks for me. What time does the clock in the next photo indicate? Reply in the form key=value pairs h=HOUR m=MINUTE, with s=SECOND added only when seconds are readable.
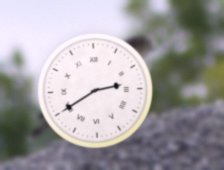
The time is h=2 m=40
